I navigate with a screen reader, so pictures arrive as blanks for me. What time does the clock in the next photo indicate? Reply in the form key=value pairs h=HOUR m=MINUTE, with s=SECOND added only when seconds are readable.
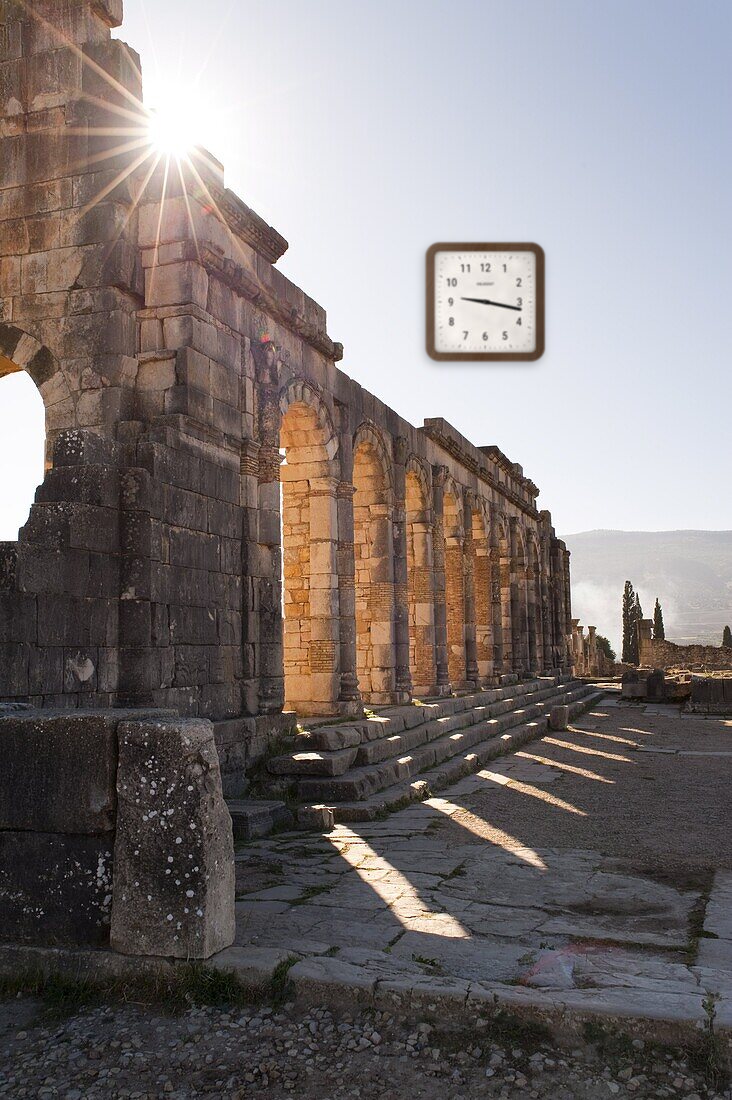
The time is h=9 m=17
